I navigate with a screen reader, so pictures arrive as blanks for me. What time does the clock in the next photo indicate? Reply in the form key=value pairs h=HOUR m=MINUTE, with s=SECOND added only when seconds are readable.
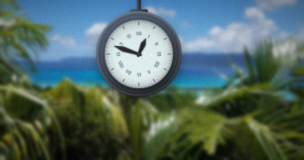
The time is h=12 m=48
